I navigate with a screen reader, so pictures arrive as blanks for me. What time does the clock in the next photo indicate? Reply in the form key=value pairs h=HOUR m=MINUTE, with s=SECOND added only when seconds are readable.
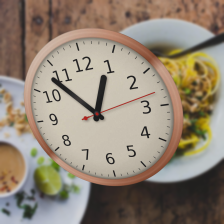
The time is h=12 m=53 s=13
